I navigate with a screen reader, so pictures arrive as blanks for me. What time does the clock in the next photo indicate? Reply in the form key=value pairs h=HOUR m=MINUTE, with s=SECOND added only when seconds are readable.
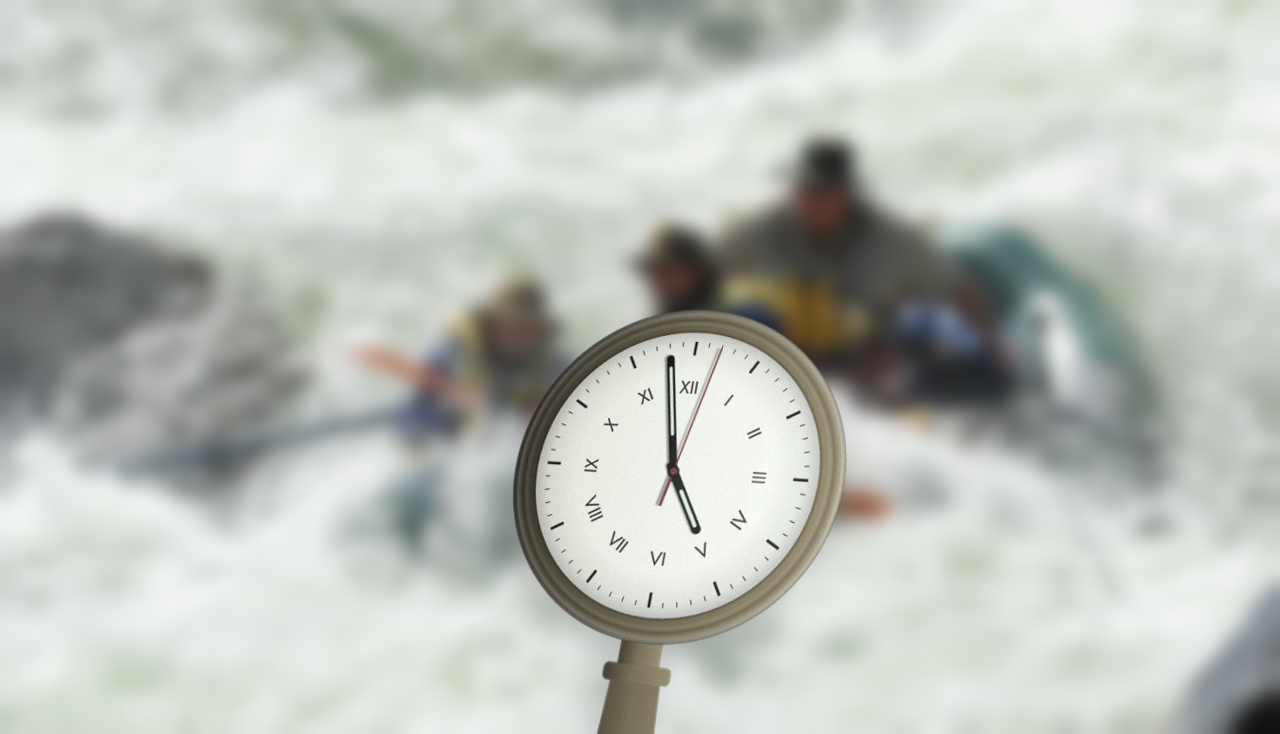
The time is h=4 m=58 s=2
